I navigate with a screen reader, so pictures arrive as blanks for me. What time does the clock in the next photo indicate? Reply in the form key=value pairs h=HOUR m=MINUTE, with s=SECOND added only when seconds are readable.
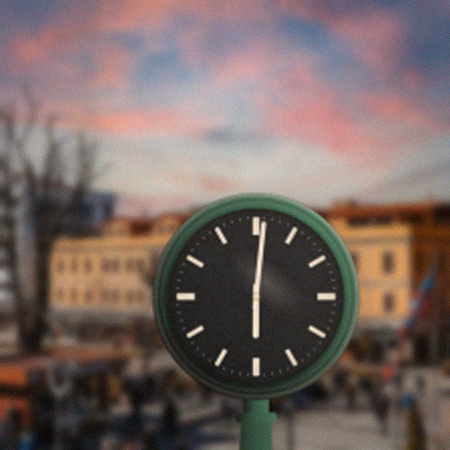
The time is h=6 m=1
